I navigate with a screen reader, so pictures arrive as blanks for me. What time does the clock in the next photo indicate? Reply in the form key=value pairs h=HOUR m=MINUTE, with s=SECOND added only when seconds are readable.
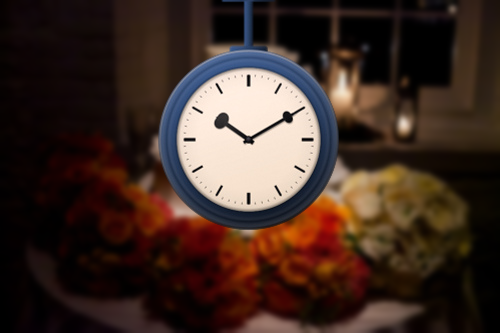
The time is h=10 m=10
